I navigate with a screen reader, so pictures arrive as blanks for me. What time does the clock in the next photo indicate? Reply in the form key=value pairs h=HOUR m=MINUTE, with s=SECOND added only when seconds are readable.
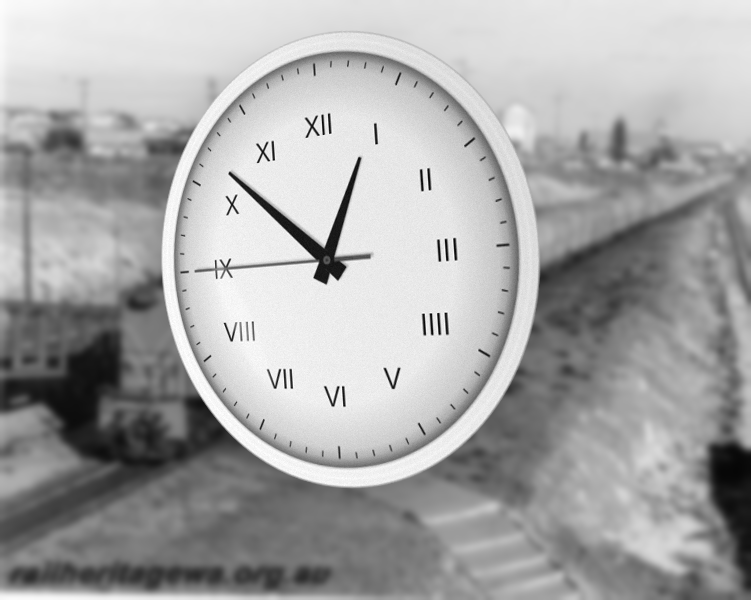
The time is h=12 m=51 s=45
